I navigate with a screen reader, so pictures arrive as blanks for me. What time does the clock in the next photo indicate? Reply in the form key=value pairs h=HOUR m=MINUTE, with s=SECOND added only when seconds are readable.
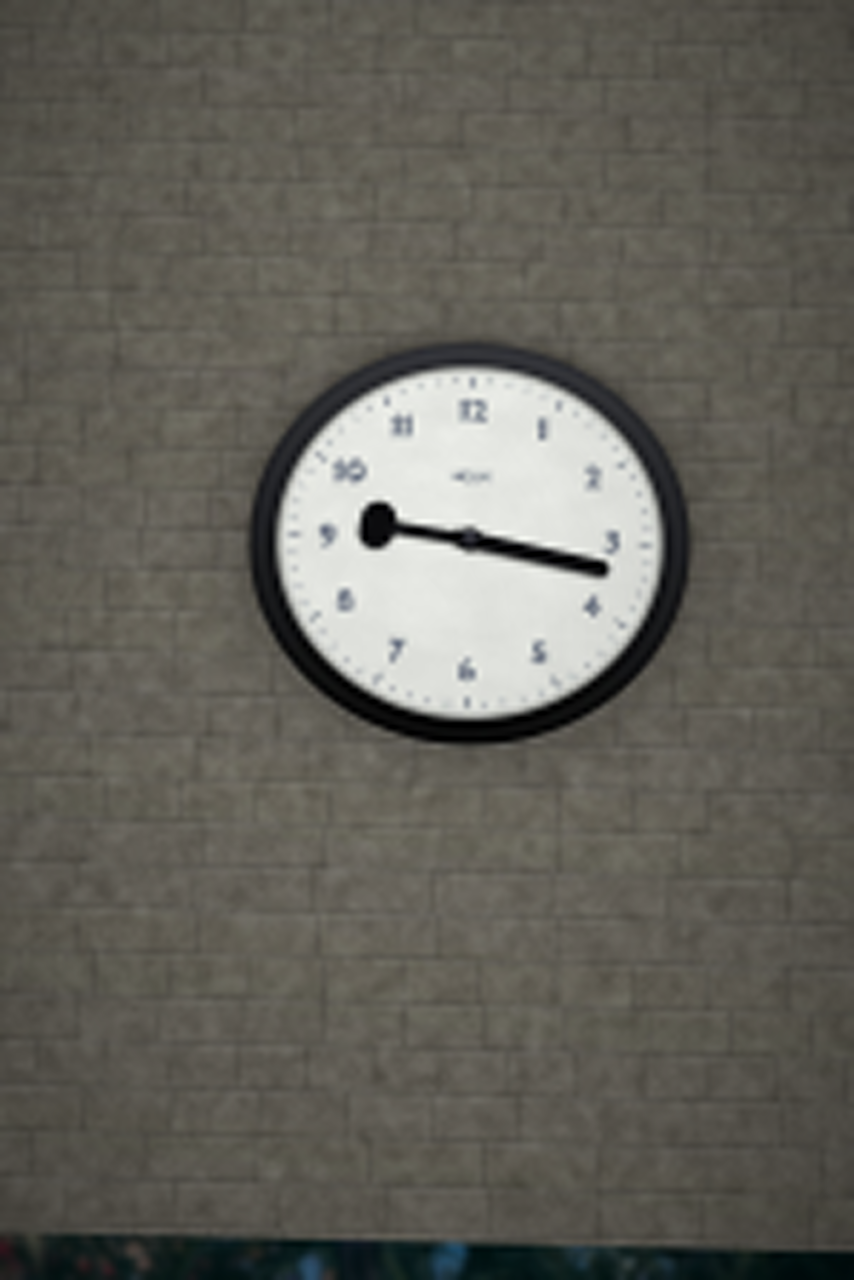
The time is h=9 m=17
